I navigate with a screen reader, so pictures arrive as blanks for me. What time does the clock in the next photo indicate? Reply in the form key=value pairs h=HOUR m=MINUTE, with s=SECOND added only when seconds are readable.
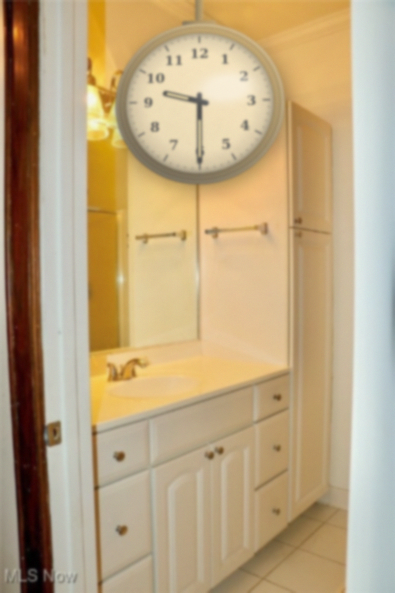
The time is h=9 m=30
